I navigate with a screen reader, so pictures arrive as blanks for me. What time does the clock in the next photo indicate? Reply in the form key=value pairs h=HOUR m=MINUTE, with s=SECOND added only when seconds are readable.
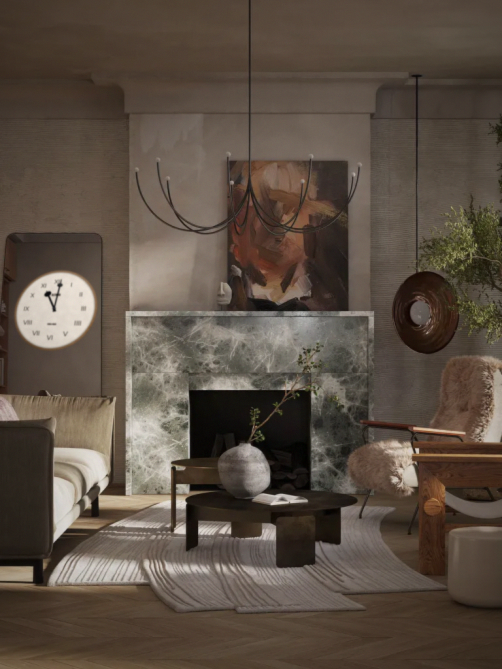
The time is h=11 m=1
